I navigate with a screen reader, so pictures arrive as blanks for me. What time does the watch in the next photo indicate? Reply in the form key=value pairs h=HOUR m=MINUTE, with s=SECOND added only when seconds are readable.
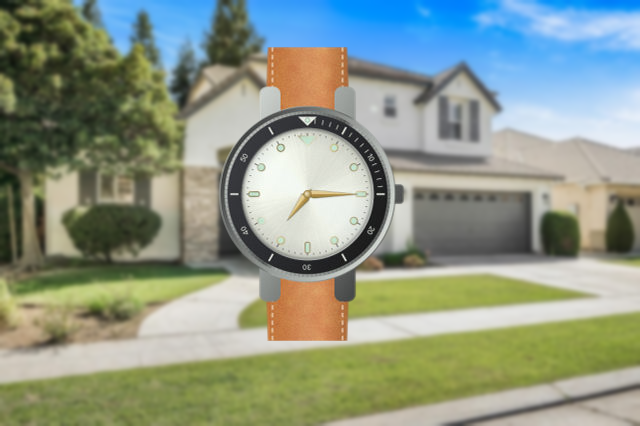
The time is h=7 m=15
